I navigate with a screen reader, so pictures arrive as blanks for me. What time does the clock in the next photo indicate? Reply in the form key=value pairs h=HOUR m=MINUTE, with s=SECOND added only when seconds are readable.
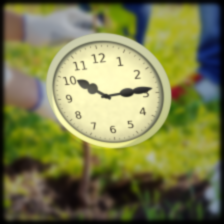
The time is h=10 m=14
